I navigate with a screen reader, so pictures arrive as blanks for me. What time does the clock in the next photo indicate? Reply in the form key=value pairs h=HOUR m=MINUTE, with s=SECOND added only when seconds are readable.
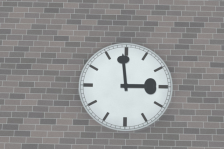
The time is h=2 m=59
